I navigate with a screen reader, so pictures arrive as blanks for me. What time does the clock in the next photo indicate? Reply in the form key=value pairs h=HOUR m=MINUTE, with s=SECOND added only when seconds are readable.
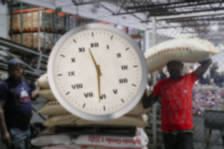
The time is h=11 m=31
